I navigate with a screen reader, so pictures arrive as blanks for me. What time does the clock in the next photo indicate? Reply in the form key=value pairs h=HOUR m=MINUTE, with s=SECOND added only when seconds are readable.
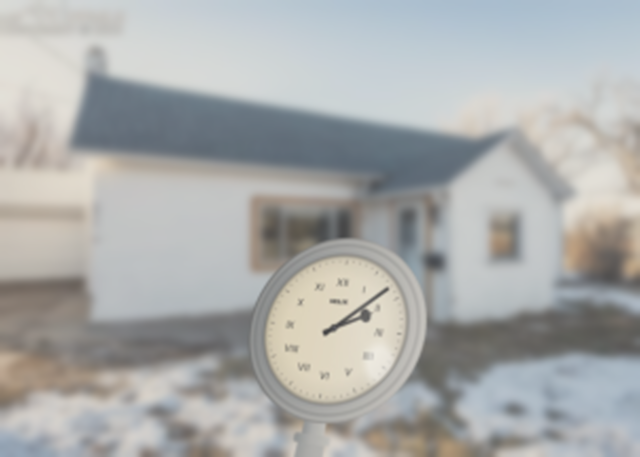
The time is h=2 m=8
